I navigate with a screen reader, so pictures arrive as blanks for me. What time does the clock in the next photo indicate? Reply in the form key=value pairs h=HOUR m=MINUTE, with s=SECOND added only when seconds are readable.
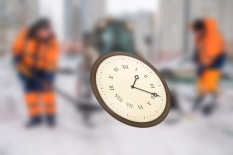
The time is h=1 m=19
